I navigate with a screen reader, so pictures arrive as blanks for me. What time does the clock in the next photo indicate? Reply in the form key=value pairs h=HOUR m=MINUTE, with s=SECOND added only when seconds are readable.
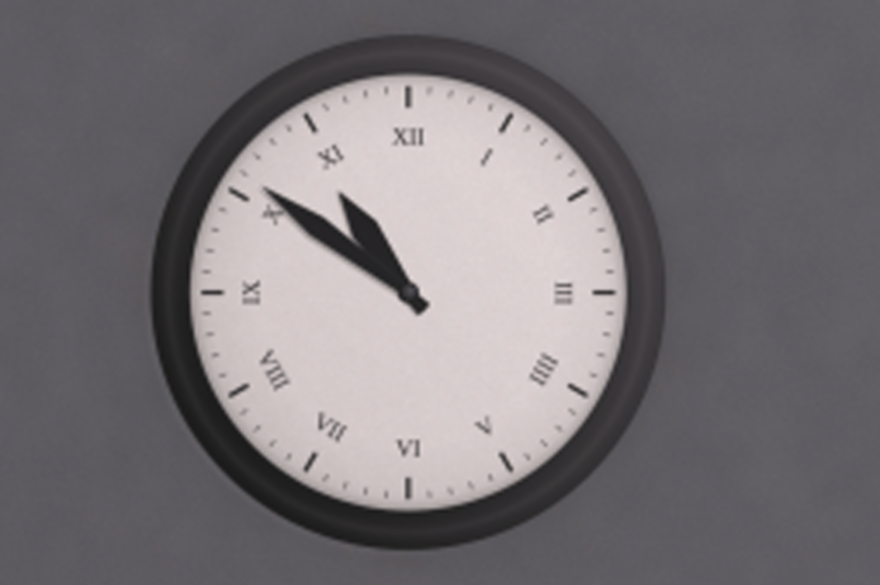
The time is h=10 m=51
